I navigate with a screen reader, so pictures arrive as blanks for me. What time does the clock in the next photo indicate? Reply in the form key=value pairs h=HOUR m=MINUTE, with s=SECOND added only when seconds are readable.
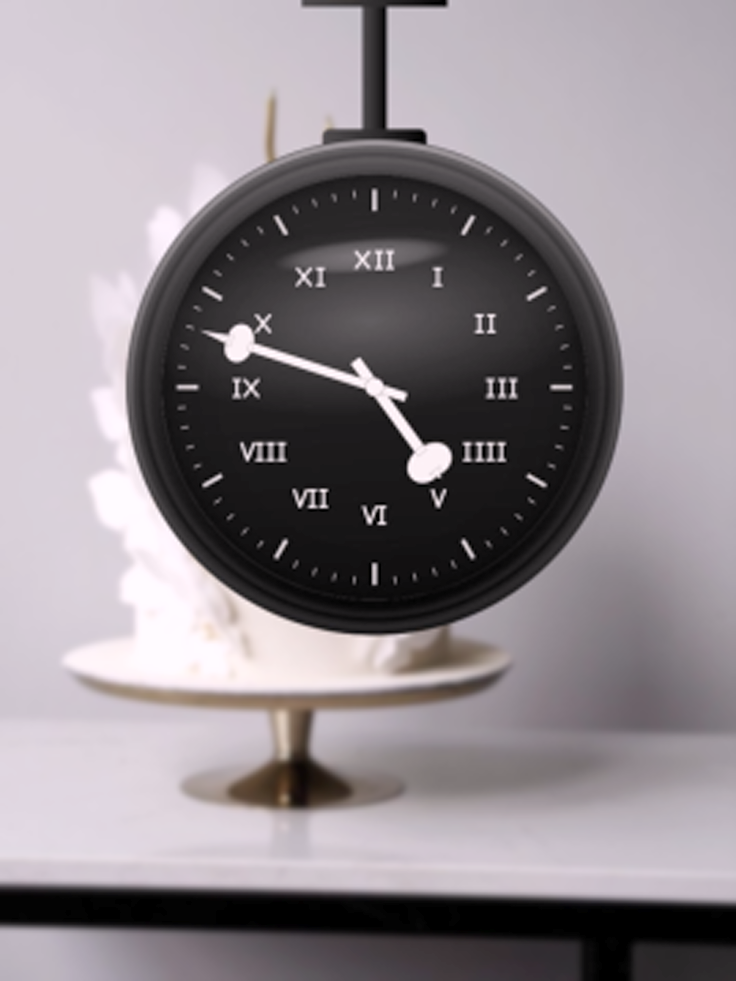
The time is h=4 m=48
